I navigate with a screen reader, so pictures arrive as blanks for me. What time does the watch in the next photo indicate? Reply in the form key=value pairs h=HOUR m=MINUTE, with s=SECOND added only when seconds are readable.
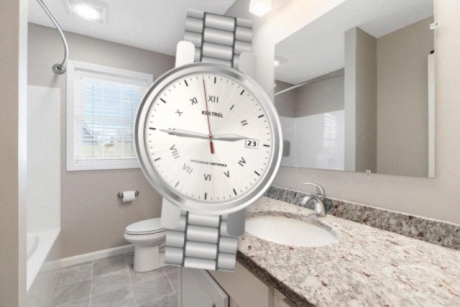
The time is h=2 m=44 s=58
